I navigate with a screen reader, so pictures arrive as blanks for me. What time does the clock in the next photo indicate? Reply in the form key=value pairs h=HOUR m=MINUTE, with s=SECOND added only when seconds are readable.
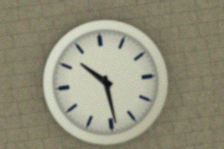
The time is h=10 m=29
